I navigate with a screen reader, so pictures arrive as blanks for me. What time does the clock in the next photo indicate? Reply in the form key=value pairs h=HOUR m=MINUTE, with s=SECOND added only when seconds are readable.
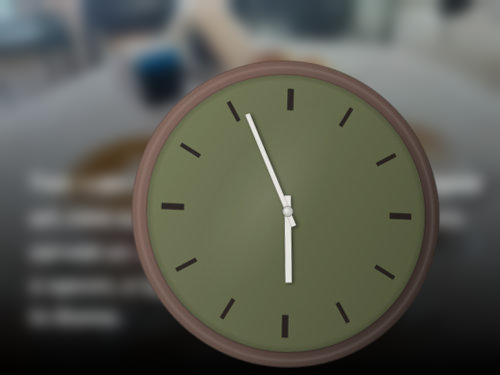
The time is h=5 m=56
